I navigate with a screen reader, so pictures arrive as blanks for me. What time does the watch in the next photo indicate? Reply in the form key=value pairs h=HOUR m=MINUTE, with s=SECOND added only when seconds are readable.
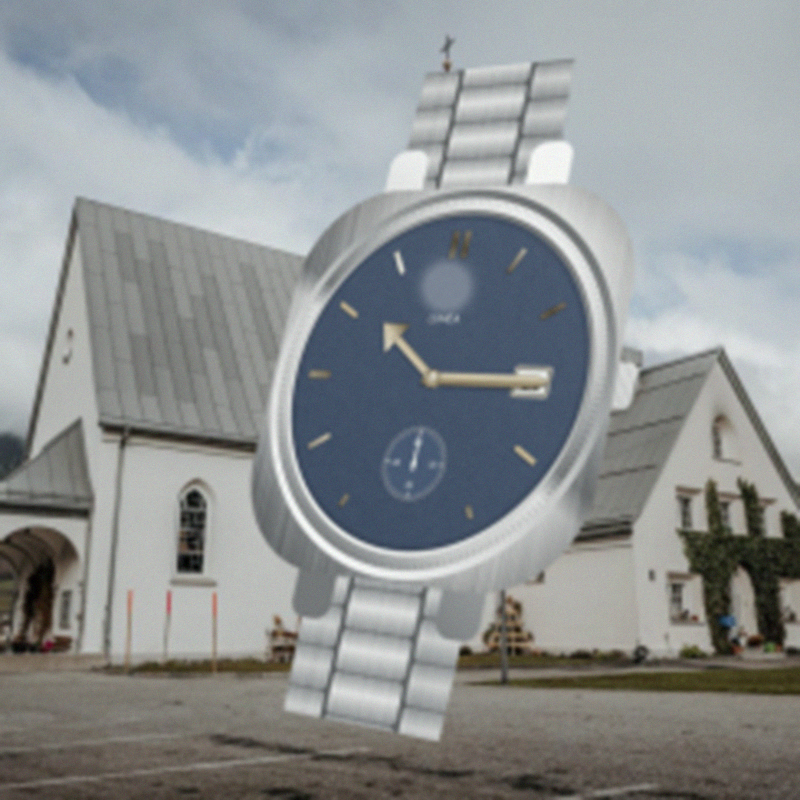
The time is h=10 m=15
